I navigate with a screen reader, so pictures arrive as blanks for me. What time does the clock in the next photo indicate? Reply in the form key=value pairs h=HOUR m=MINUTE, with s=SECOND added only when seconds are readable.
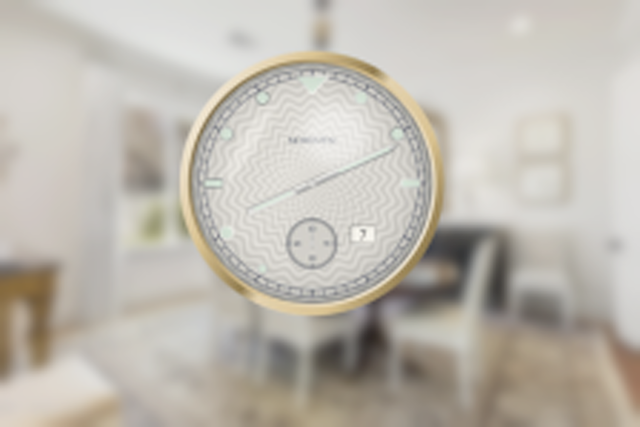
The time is h=8 m=11
